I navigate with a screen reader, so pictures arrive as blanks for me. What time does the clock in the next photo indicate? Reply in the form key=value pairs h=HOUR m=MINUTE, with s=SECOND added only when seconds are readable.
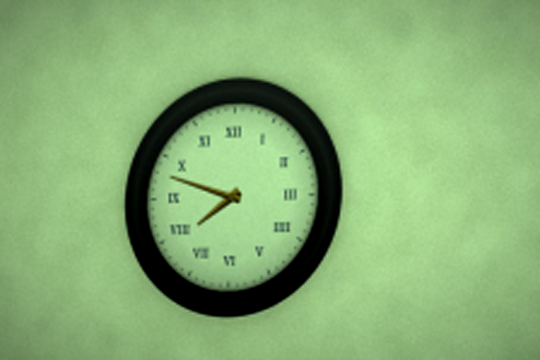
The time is h=7 m=48
